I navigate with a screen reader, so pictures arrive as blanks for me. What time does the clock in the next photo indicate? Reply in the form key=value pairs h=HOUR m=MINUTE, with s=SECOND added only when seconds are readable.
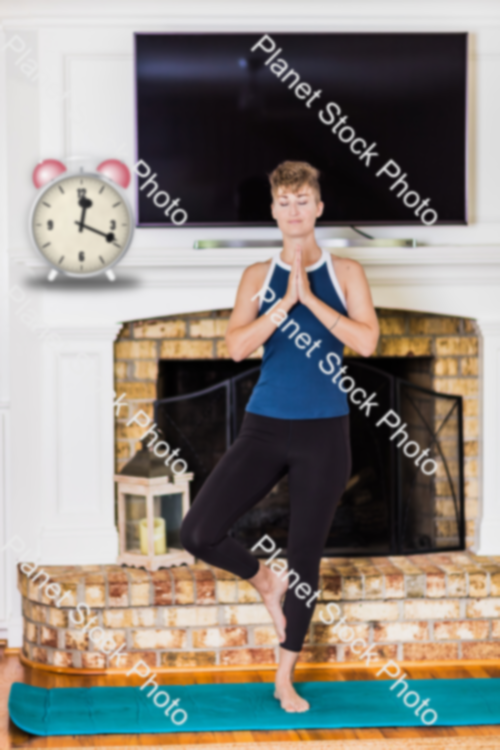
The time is h=12 m=19
